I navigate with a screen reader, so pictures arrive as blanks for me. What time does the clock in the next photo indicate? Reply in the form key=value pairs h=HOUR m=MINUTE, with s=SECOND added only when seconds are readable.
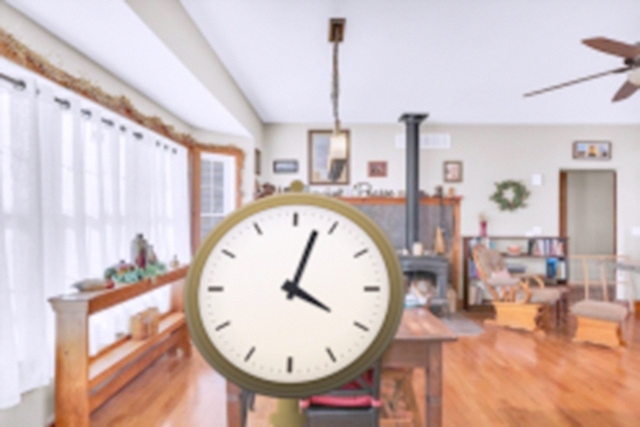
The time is h=4 m=3
